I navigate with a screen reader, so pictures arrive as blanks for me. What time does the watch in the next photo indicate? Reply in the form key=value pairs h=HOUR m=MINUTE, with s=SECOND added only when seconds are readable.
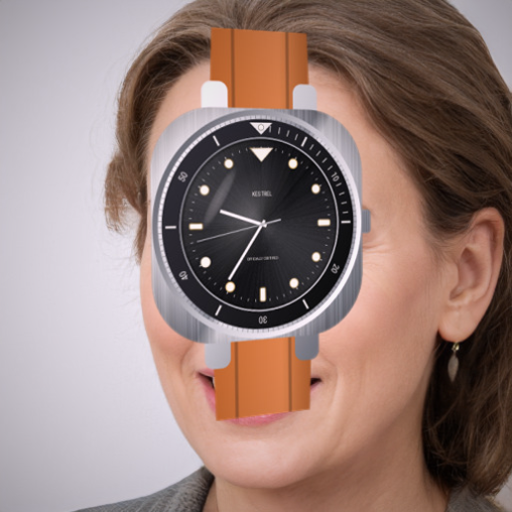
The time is h=9 m=35 s=43
